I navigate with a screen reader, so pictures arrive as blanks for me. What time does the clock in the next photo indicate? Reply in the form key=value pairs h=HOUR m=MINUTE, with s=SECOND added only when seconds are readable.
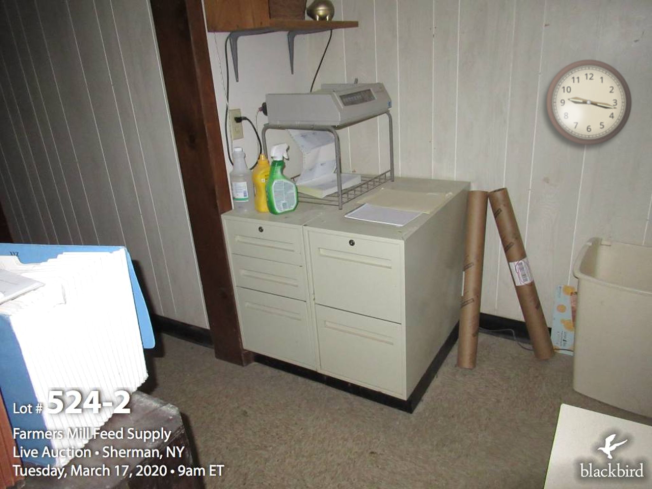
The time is h=9 m=17
